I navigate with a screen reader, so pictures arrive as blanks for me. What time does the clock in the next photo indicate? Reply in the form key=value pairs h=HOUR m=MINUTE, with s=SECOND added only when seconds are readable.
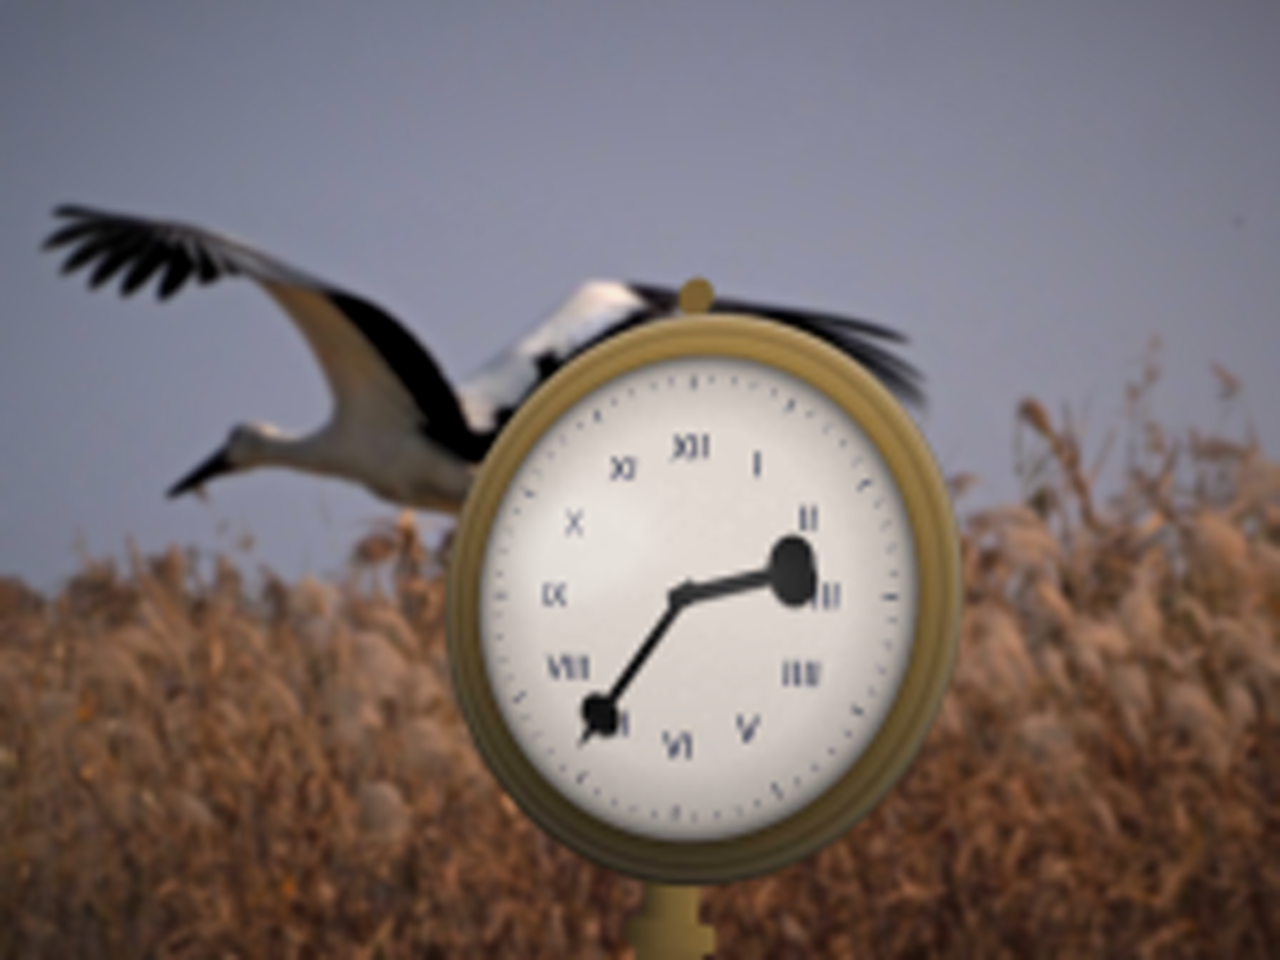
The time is h=2 m=36
